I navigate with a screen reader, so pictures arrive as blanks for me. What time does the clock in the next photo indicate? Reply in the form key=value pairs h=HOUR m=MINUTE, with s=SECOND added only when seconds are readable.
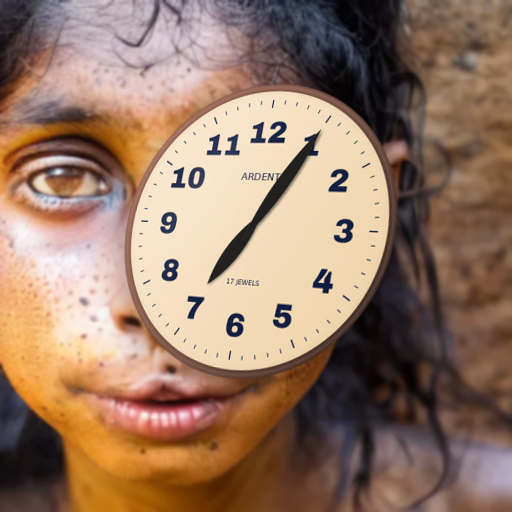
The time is h=7 m=5
